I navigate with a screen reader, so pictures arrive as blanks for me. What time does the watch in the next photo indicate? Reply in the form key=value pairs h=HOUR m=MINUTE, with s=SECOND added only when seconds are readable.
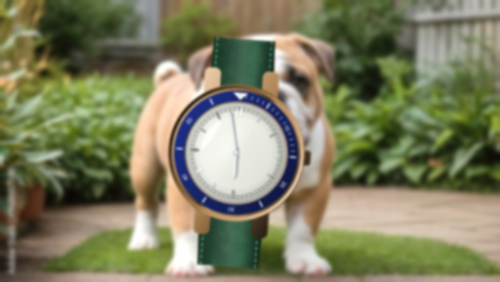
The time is h=5 m=58
